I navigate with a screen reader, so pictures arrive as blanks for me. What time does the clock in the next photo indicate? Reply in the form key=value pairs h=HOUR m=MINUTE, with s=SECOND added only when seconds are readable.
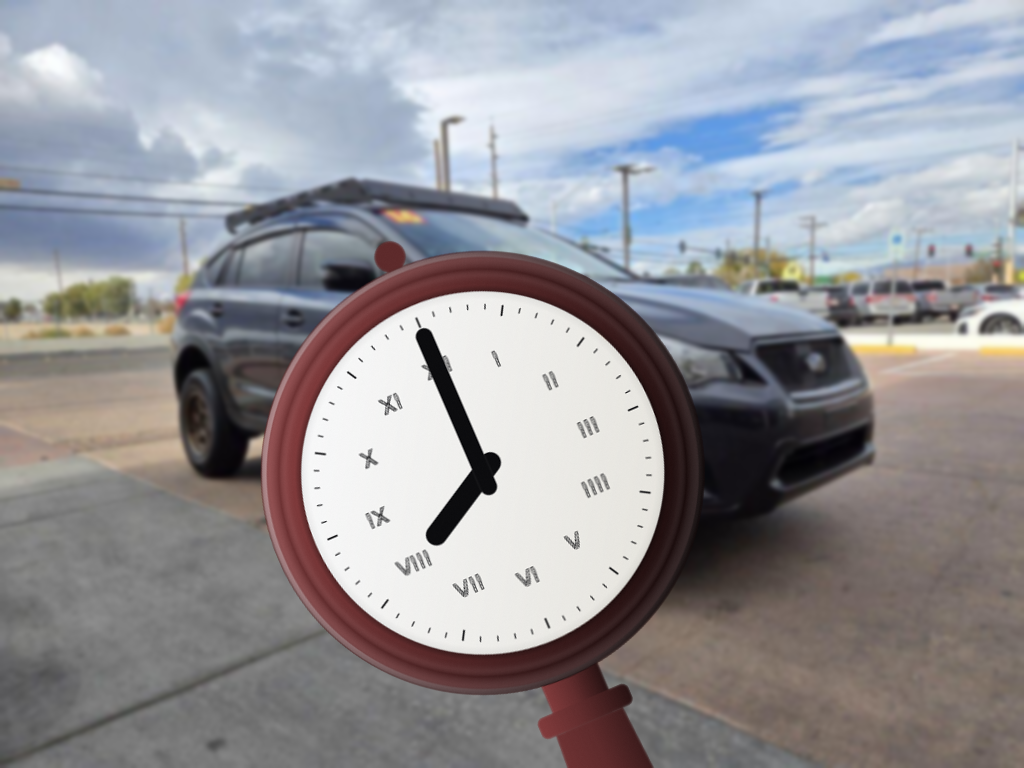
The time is h=8 m=0
